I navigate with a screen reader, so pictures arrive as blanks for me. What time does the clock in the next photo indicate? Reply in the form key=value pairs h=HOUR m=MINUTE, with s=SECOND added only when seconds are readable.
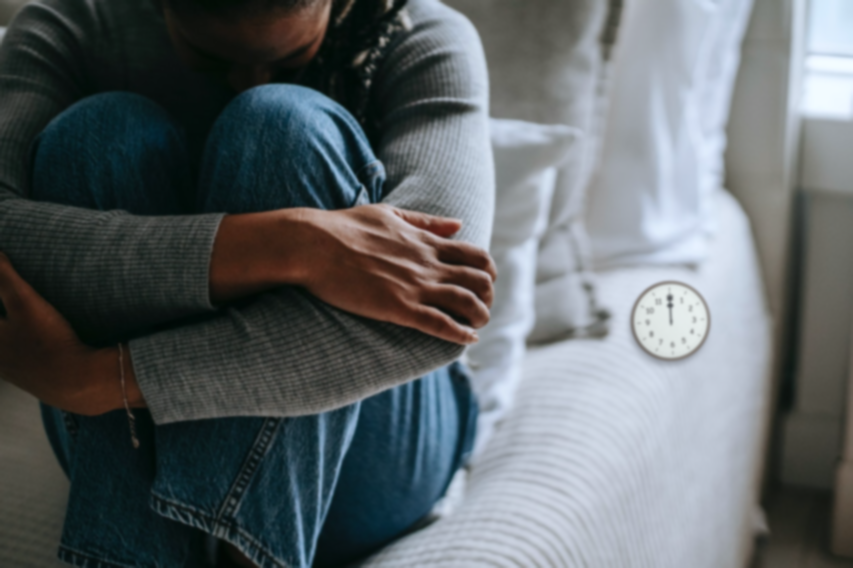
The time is h=12 m=0
